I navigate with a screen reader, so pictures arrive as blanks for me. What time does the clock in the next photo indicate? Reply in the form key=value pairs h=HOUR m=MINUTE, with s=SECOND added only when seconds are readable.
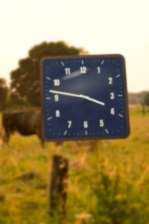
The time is h=3 m=47
